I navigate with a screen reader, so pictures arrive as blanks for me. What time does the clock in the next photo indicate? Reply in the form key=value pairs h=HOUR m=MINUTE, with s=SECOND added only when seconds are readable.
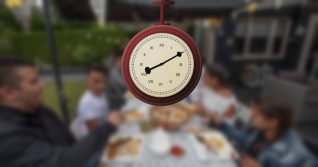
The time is h=8 m=10
